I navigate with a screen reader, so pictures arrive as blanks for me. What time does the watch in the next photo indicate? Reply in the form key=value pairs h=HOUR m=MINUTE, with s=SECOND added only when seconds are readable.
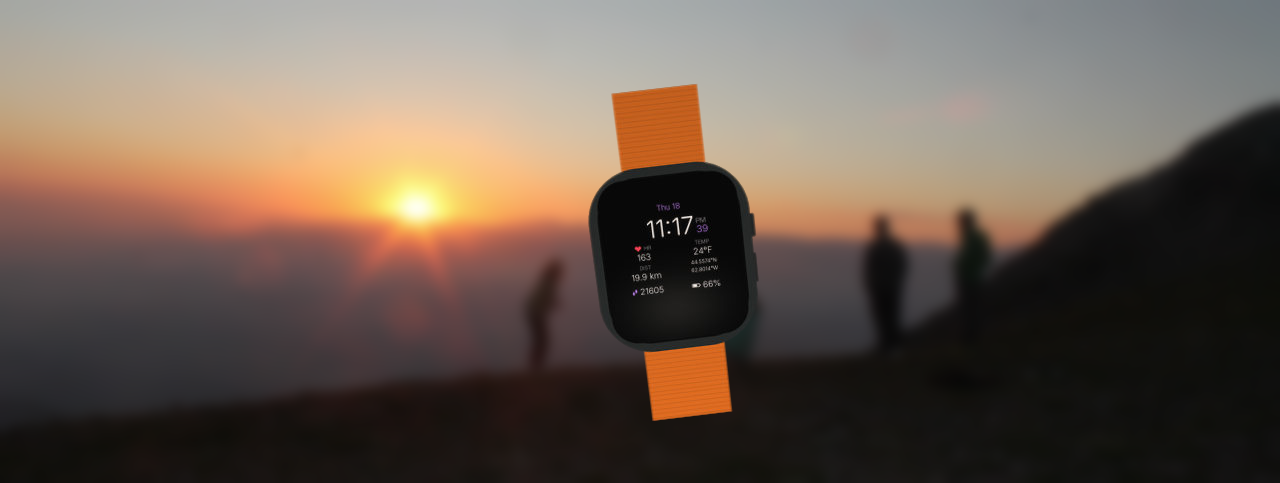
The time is h=11 m=17 s=39
